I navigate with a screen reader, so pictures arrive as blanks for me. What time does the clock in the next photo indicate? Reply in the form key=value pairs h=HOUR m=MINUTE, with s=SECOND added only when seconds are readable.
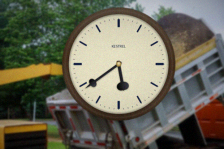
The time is h=5 m=39
